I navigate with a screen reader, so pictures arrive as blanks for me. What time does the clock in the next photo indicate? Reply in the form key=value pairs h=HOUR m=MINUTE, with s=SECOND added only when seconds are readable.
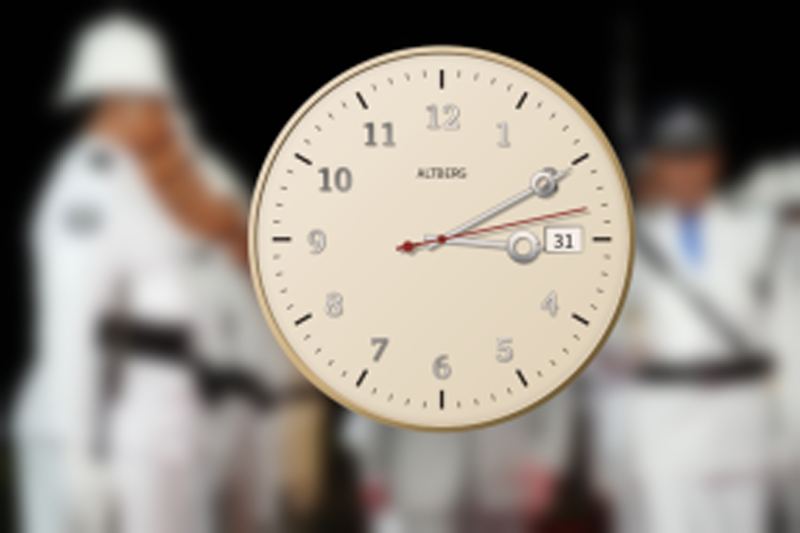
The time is h=3 m=10 s=13
